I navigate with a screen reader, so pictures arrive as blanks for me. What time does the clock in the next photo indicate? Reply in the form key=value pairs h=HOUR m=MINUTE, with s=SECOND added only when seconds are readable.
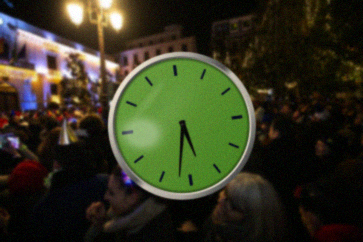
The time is h=5 m=32
